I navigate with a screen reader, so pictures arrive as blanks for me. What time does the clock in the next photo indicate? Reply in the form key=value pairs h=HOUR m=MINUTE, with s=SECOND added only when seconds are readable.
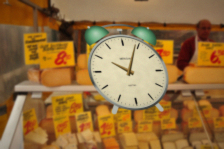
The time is h=10 m=4
